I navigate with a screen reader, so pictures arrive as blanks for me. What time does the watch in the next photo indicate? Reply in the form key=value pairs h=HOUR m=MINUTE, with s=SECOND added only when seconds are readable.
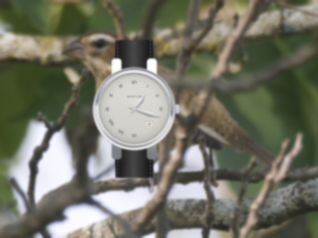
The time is h=1 m=18
